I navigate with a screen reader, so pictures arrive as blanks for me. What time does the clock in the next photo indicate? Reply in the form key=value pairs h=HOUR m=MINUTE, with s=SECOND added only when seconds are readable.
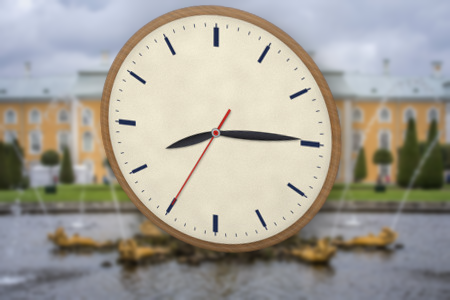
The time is h=8 m=14 s=35
